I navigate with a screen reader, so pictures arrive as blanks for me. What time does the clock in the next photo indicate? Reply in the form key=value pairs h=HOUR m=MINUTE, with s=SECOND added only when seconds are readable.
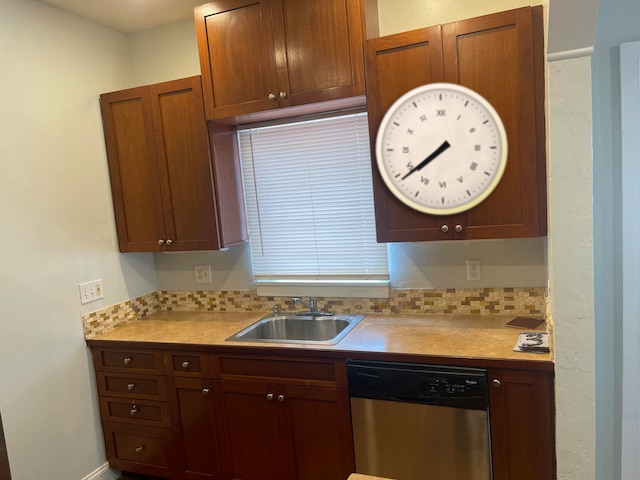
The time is h=7 m=39
